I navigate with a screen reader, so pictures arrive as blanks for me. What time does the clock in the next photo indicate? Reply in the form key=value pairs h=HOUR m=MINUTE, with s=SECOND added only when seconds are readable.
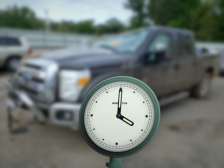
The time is h=4 m=0
